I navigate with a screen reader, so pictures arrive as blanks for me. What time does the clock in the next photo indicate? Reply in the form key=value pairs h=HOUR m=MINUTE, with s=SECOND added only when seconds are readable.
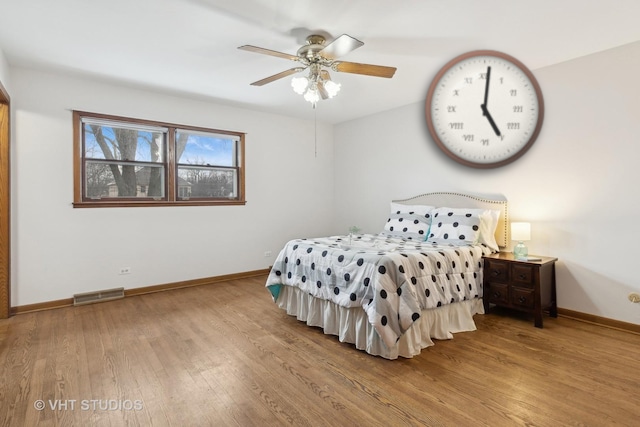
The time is h=5 m=1
